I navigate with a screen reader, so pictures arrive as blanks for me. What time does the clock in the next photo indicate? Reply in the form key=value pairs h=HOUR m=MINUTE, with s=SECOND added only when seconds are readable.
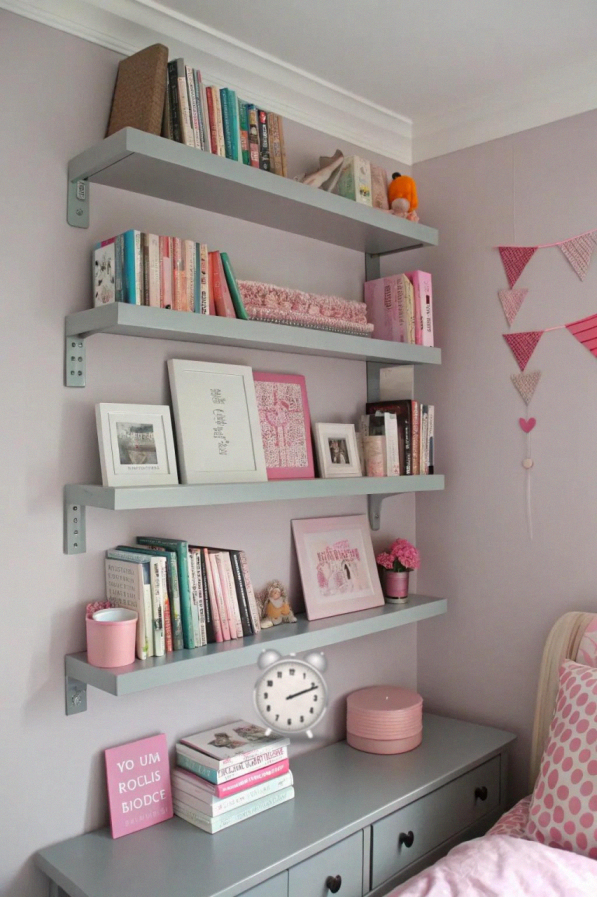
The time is h=2 m=11
